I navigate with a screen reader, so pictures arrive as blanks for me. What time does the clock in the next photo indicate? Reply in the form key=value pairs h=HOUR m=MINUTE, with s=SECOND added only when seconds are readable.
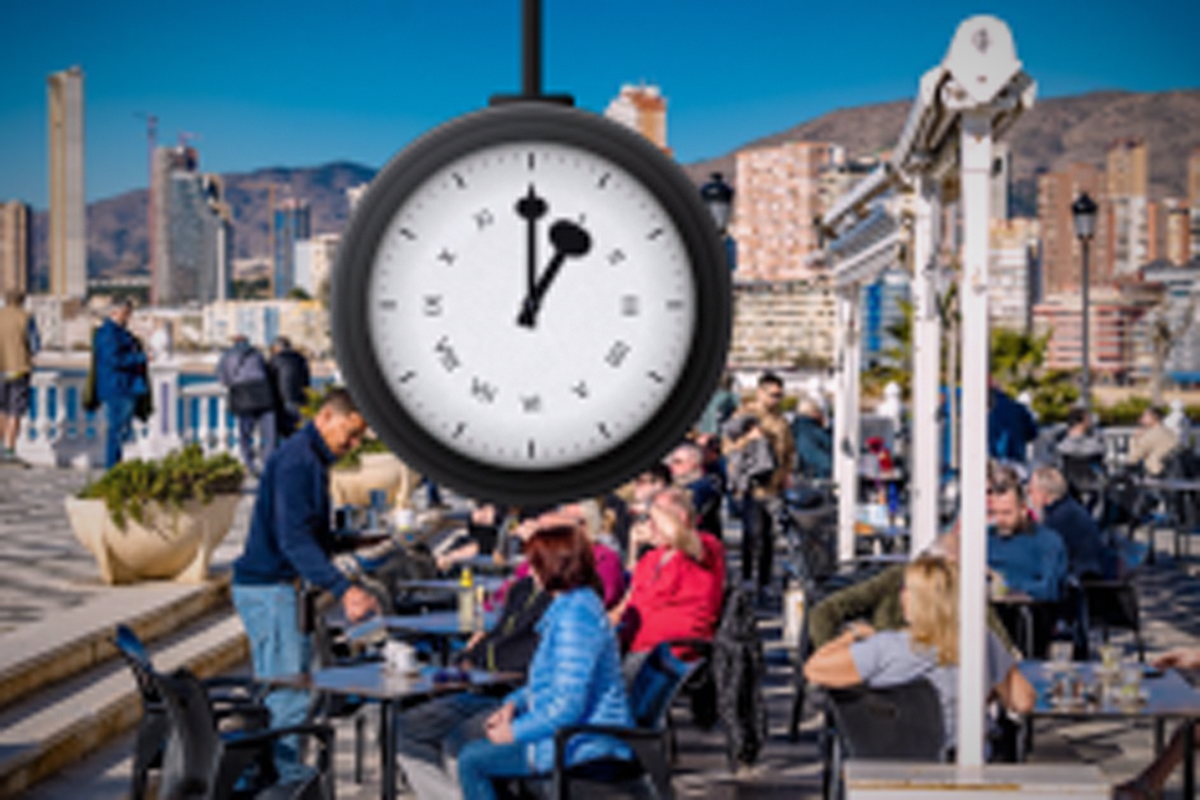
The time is h=1 m=0
